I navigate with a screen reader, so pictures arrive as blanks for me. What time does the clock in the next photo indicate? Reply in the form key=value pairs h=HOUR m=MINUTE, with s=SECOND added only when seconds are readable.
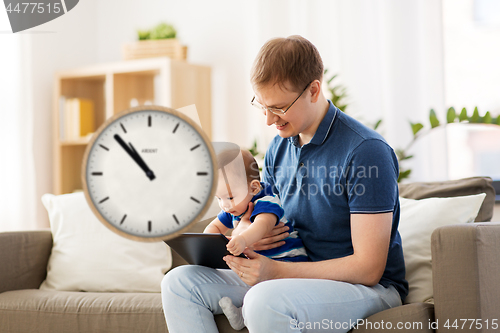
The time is h=10 m=53
